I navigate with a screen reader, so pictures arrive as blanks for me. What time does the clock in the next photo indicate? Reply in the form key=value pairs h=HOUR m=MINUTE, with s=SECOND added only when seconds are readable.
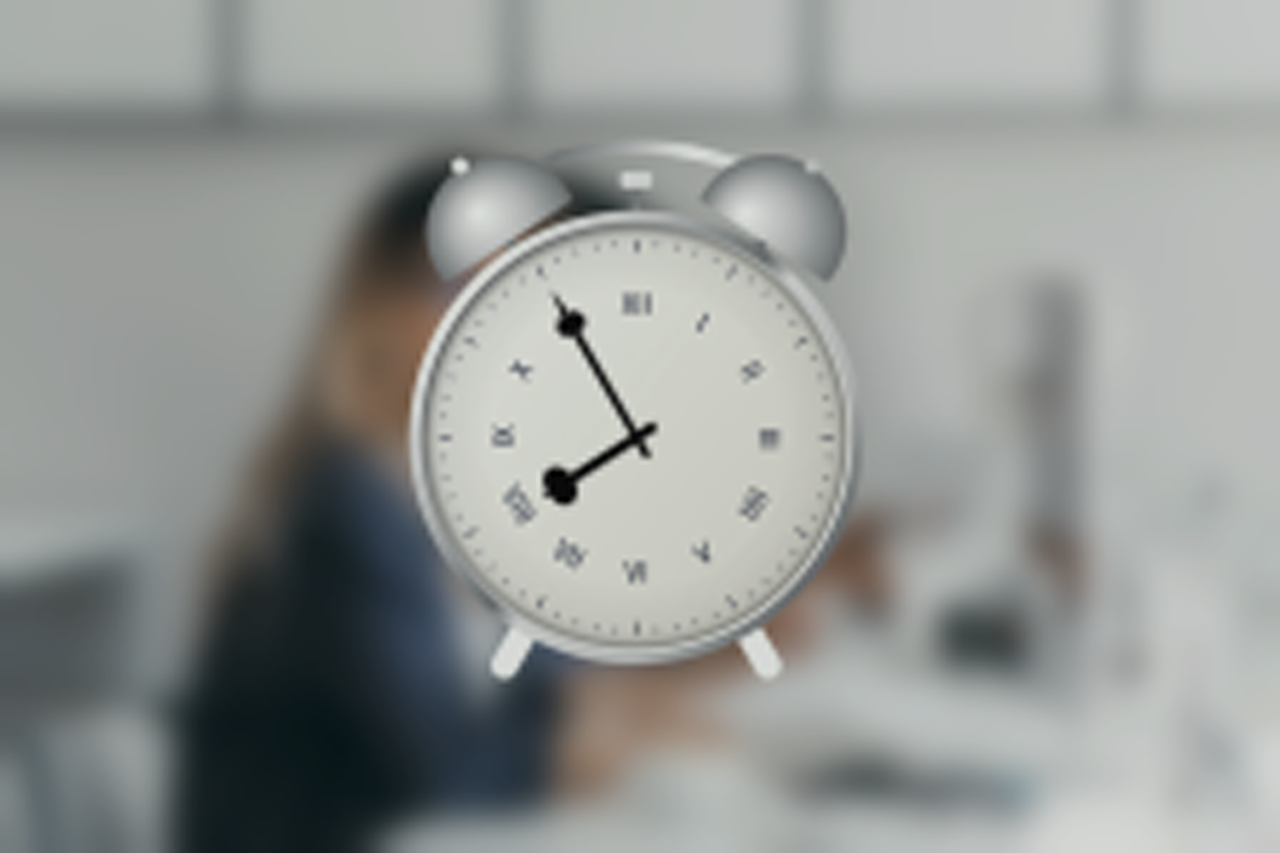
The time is h=7 m=55
